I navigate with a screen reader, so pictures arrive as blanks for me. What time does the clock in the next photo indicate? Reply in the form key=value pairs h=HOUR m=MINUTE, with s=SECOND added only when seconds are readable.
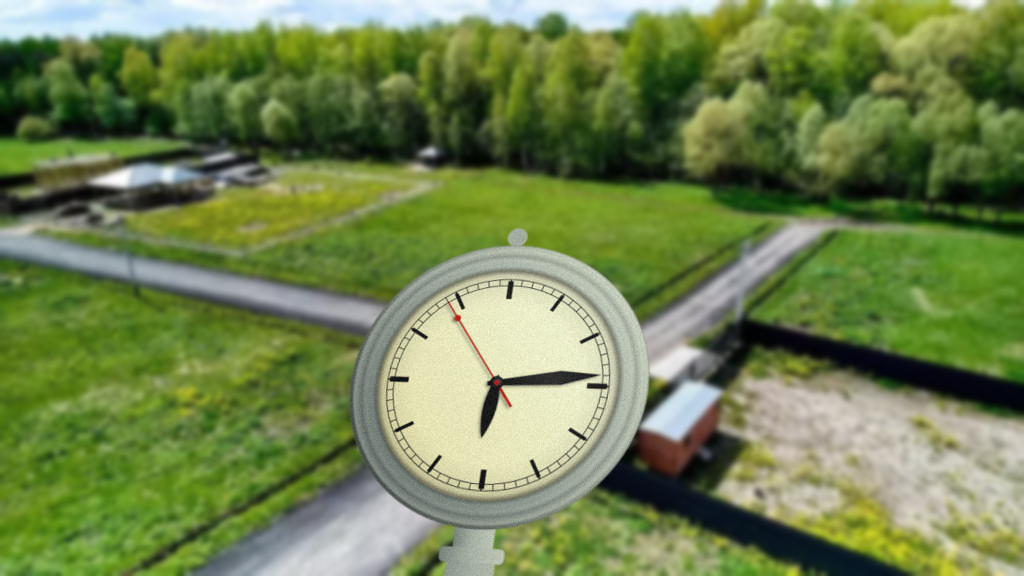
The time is h=6 m=13 s=54
